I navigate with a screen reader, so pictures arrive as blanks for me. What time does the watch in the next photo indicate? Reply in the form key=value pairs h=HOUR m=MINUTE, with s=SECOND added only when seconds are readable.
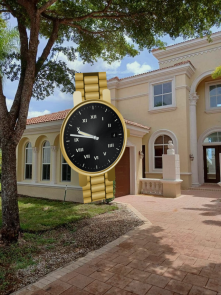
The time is h=9 m=47
